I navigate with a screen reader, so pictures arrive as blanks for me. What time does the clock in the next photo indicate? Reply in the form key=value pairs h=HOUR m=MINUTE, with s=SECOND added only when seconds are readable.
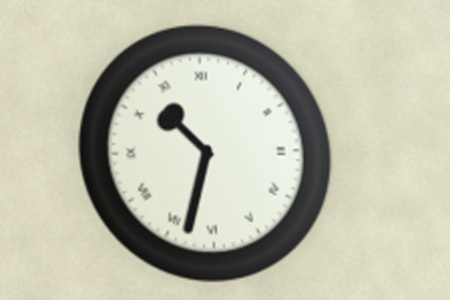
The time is h=10 m=33
